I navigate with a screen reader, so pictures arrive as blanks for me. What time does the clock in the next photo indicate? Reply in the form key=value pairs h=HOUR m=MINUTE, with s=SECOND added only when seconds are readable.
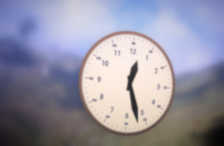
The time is h=12 m=27
